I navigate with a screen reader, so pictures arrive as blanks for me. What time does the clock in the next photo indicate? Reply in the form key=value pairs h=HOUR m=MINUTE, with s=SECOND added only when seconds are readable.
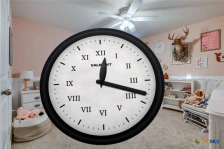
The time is h=12 m=18
